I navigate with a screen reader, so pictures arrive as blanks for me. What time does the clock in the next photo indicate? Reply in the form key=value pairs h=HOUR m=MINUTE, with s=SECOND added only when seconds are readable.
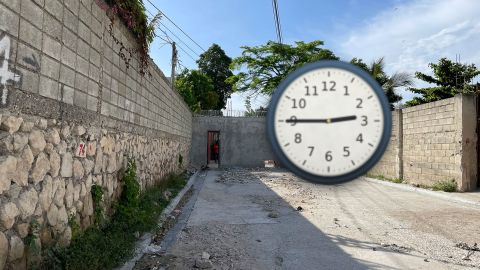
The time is h=2 m=45
